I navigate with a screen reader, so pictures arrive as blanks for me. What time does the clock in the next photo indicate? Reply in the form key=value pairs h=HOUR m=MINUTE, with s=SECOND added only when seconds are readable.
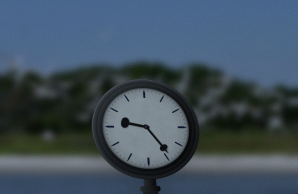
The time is h=9 m=24
